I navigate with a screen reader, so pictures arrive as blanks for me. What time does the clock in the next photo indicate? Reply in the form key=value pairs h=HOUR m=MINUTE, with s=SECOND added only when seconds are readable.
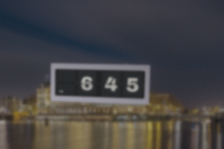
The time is h=6 m=45
